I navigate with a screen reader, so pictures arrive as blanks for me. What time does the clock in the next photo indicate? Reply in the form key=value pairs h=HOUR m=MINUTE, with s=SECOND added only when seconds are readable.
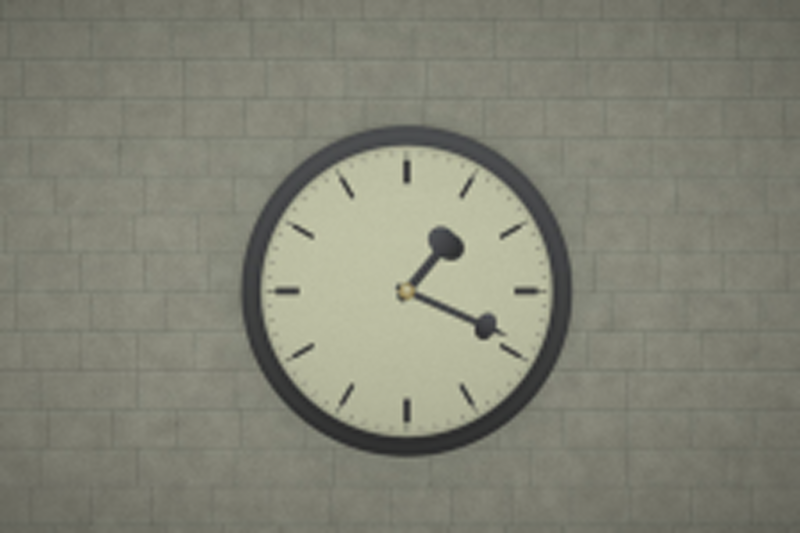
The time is h=1 m=19
